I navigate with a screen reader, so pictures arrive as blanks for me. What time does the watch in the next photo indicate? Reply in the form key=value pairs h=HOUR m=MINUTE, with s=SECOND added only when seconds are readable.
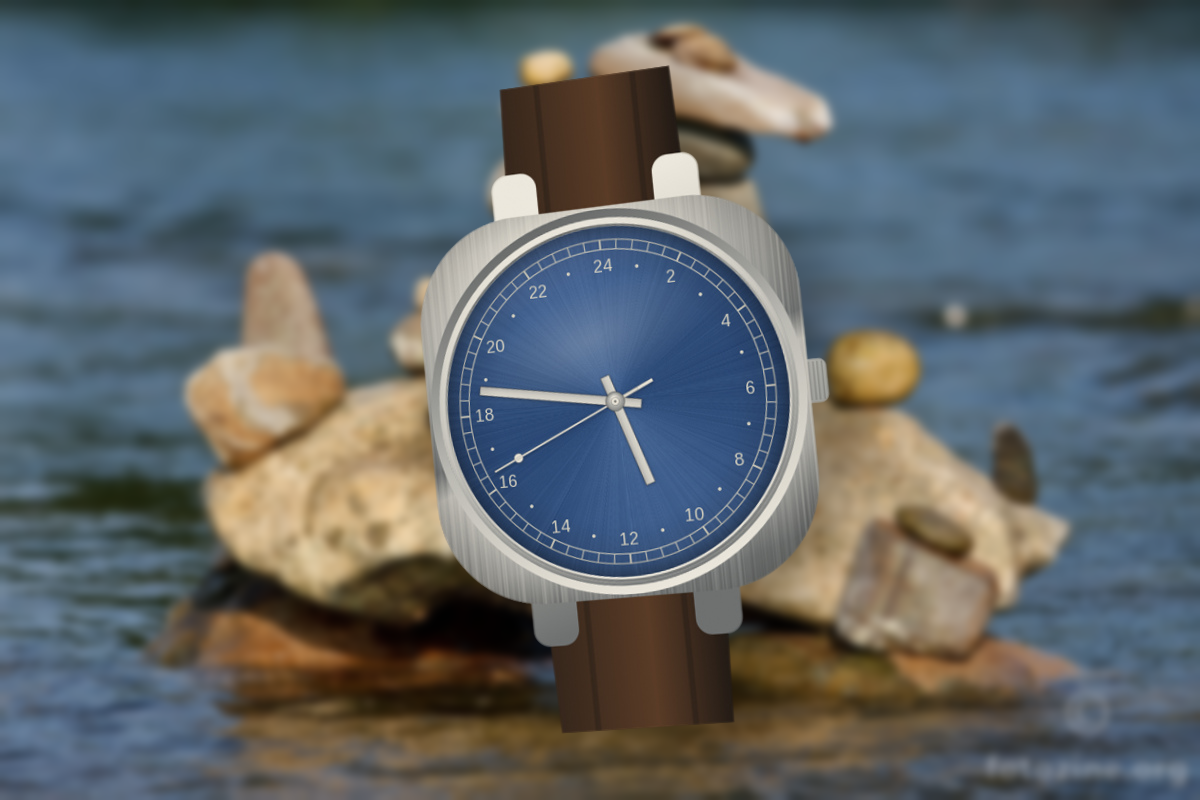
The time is h=10 m=46 s=41
